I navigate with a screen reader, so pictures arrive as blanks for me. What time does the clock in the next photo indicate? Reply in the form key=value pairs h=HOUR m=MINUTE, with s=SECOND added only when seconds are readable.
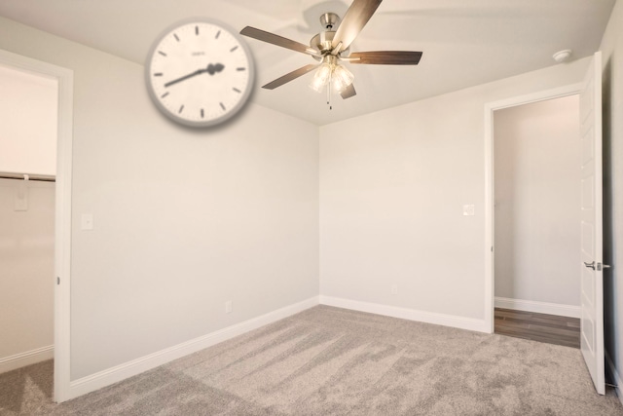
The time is h=2 m=42
